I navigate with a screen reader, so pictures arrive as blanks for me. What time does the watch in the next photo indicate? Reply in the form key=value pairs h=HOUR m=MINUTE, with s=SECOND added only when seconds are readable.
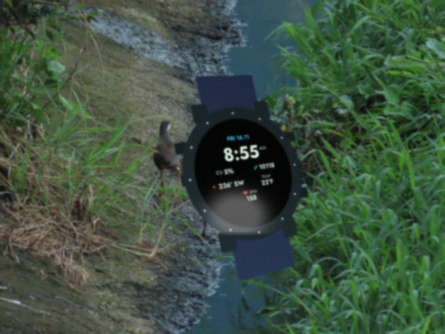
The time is h=8 m=55
